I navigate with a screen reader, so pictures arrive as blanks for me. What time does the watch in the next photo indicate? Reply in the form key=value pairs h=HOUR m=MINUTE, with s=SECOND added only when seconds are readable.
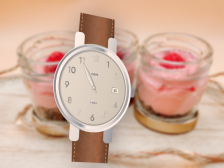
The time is h=10 m=55
